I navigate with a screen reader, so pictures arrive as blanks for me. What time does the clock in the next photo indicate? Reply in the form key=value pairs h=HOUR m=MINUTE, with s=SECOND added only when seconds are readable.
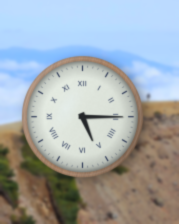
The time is h=5 m=15
